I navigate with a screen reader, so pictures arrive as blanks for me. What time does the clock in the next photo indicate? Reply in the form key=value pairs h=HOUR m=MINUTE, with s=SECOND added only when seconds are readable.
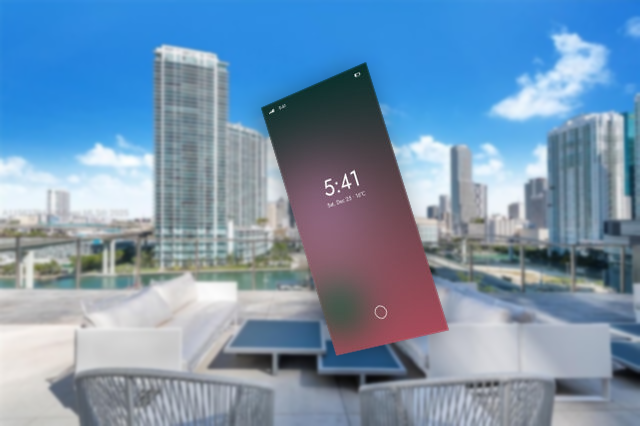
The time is h=5 m=41
